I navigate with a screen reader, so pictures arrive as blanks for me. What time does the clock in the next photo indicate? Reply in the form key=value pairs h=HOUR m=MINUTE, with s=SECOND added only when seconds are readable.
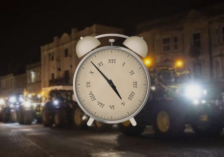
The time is h=4 m=53
